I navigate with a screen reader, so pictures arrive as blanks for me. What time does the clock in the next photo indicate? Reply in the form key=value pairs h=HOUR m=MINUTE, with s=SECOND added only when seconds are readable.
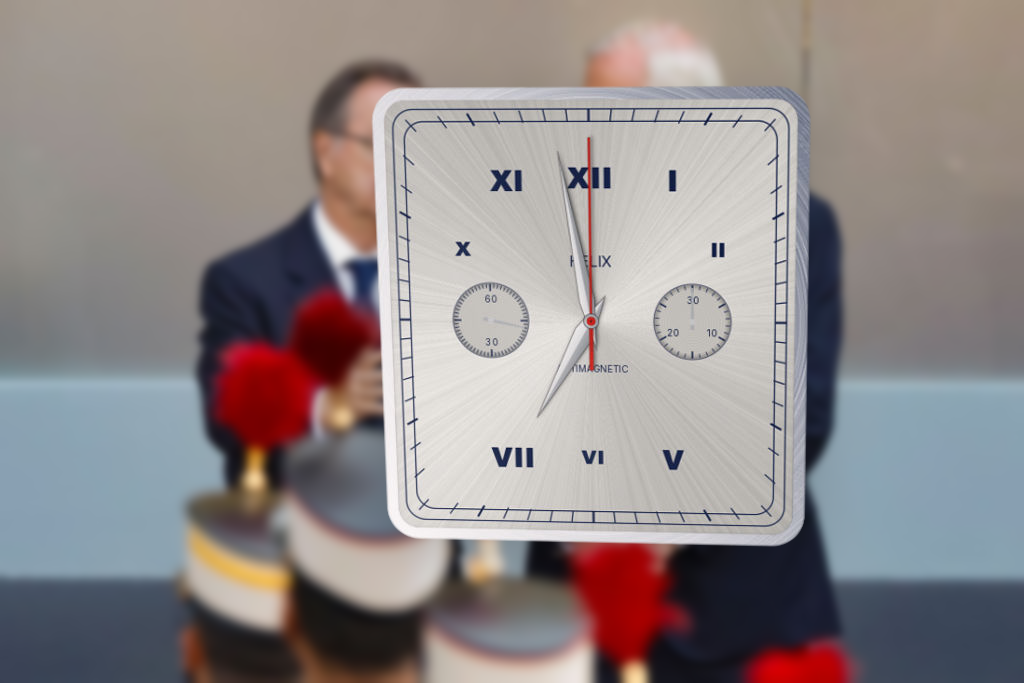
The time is h=6 m=58 s=17
